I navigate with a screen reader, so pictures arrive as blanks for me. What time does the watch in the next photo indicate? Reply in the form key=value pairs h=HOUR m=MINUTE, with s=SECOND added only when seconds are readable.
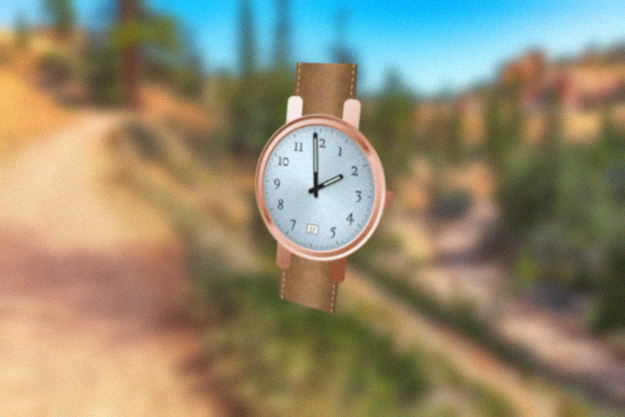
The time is h=1 m=59
